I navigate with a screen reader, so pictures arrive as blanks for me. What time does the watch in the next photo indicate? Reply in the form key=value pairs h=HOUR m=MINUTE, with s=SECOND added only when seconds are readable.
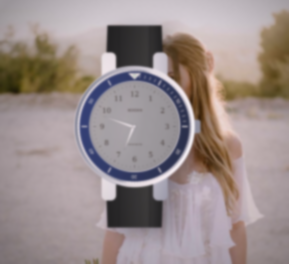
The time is h=6 m=48
